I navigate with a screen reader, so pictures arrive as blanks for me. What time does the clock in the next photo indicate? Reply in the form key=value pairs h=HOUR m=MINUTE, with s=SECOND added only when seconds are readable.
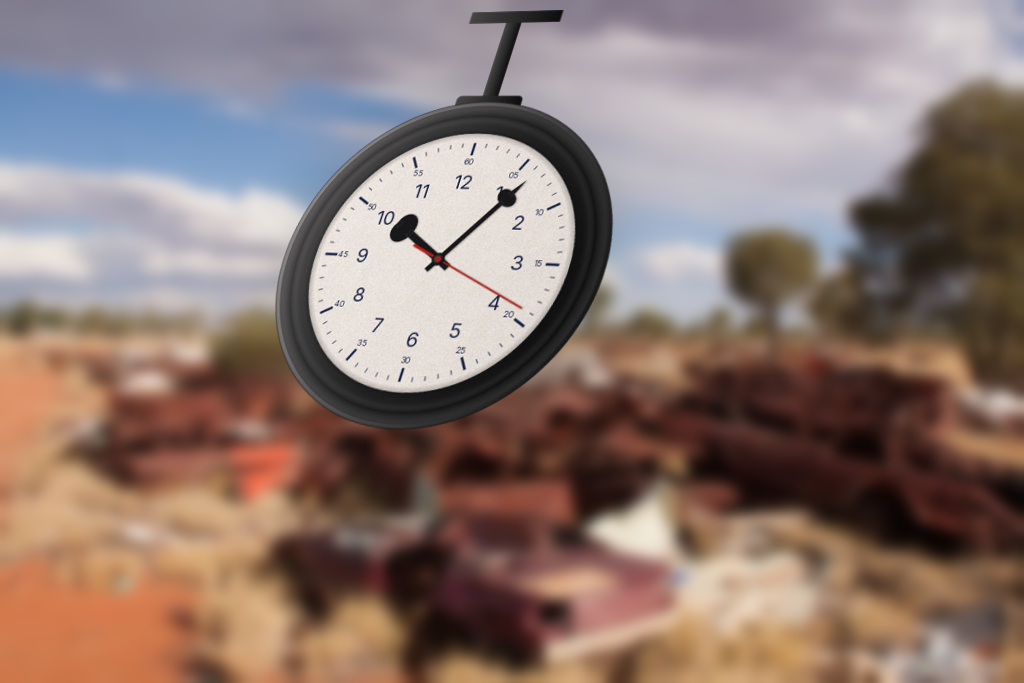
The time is h=10 m=6 s=19
